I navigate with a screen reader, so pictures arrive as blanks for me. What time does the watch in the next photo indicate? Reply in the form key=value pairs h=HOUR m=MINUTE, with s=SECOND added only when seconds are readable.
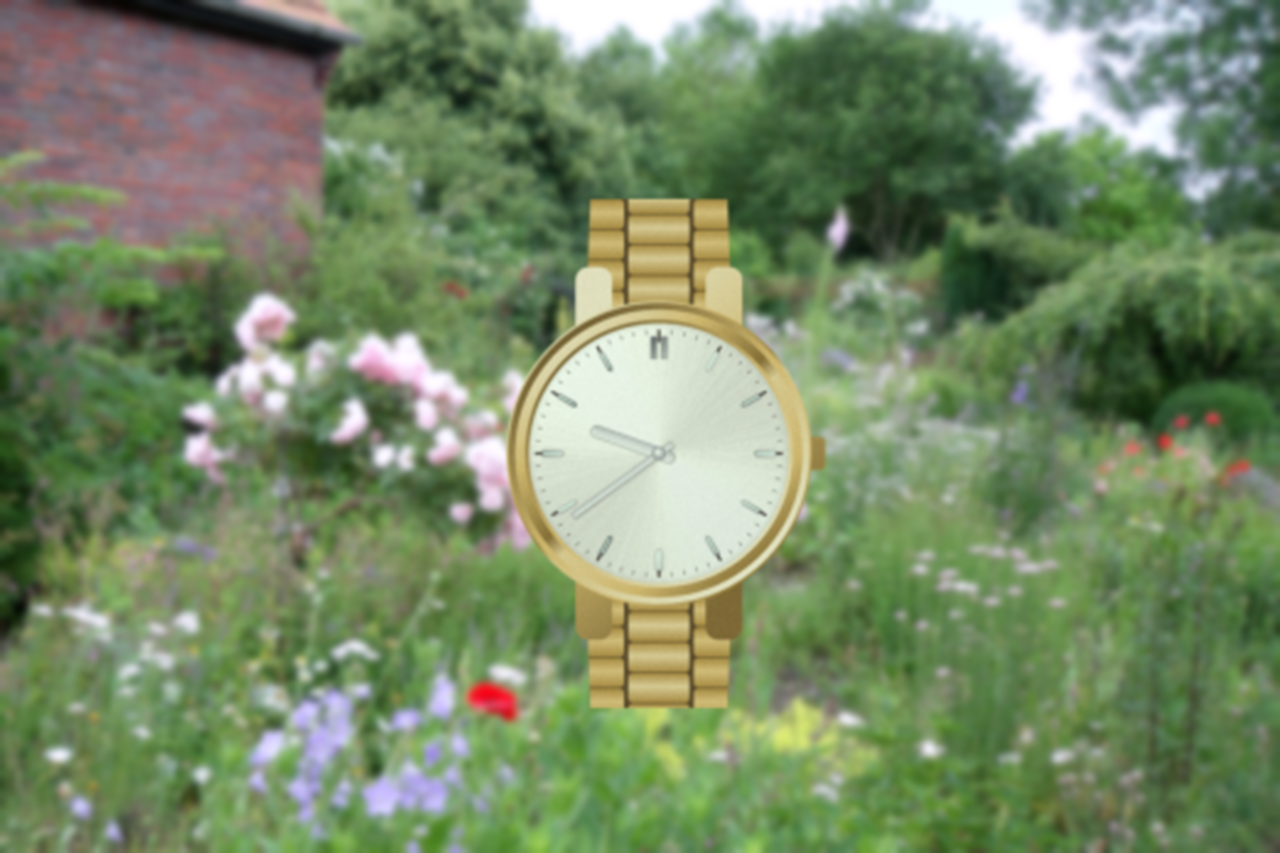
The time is h=9 m=39
